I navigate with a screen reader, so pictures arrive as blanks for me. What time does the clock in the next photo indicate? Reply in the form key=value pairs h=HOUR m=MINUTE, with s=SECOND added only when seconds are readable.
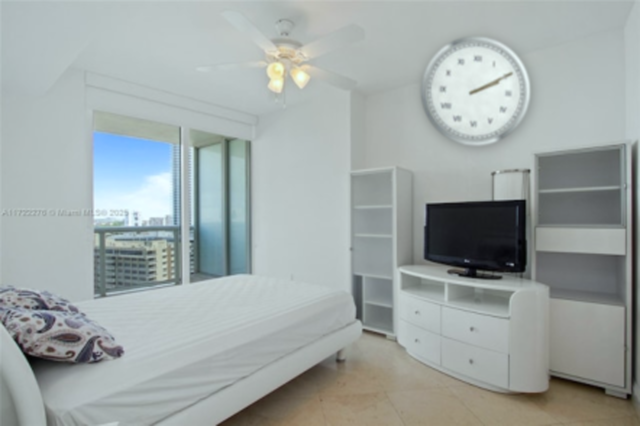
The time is h=2 m=10
